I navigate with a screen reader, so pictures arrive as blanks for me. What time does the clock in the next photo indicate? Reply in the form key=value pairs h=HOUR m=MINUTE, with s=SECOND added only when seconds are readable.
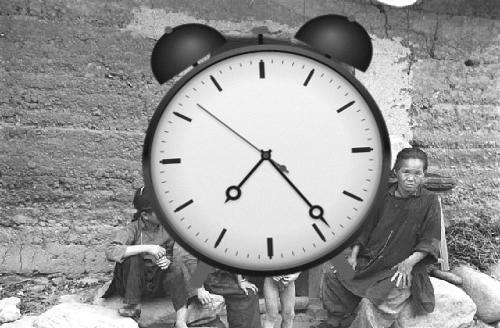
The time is h=7 m=23 s=52
